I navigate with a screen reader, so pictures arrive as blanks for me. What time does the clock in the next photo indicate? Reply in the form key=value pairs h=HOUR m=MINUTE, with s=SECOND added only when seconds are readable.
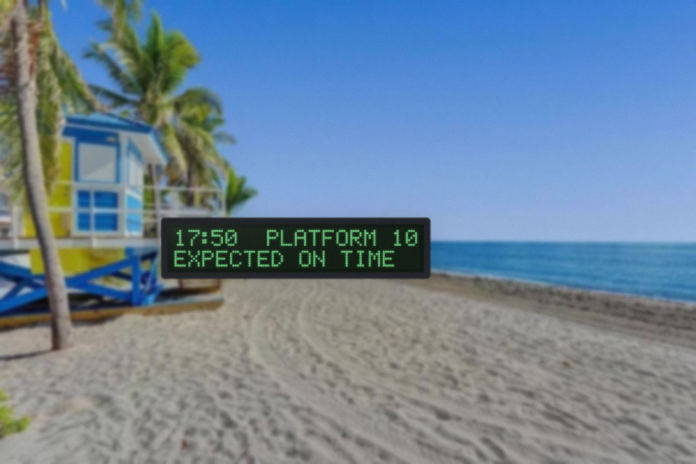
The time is h=17 m=50
